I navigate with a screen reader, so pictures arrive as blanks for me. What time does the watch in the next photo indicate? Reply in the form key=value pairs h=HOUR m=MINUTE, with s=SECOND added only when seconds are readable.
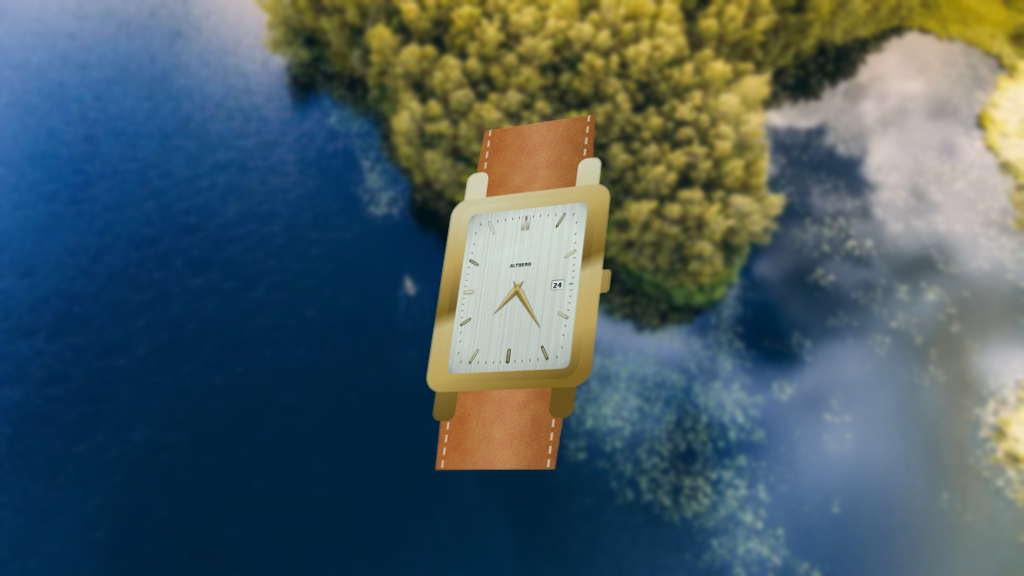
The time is h=7 m=24
